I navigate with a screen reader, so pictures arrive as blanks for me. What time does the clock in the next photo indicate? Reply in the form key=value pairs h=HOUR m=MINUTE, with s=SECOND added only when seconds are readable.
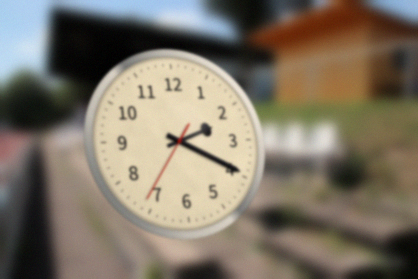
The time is h=2 m=19 s=36
